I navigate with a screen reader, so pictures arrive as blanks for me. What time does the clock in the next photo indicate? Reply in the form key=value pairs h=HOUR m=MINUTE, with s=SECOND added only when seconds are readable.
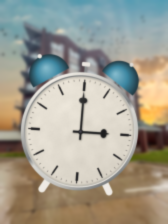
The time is h=3 m=0
